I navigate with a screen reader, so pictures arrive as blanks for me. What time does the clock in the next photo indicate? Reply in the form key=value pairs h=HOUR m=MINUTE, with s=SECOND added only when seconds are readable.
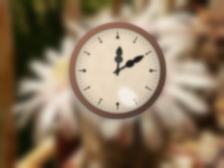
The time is h=12 m=10
